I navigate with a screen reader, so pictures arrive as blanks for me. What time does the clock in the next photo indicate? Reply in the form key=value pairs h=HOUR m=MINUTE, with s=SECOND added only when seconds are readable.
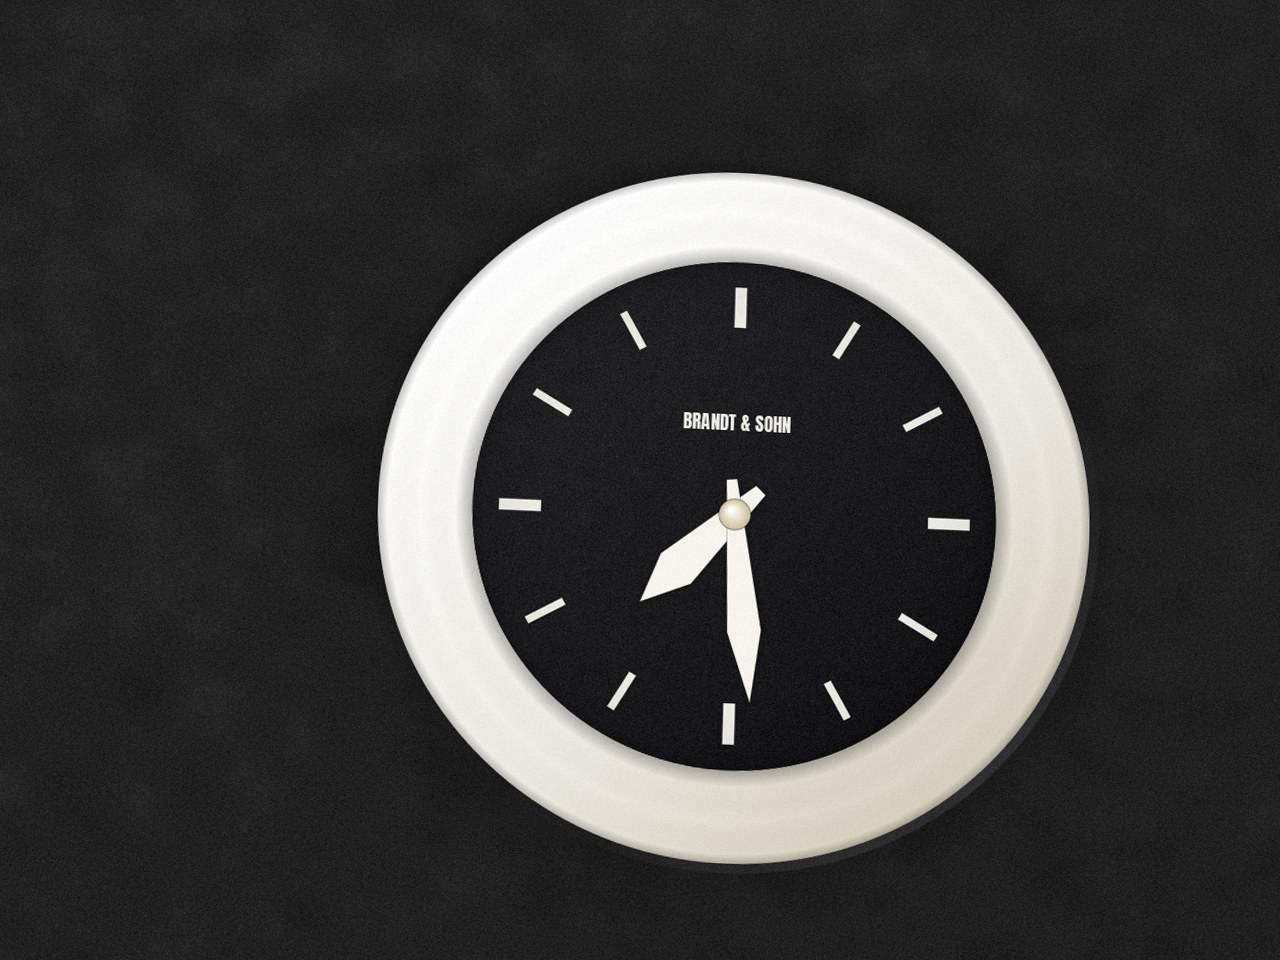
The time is h=7 m=29
